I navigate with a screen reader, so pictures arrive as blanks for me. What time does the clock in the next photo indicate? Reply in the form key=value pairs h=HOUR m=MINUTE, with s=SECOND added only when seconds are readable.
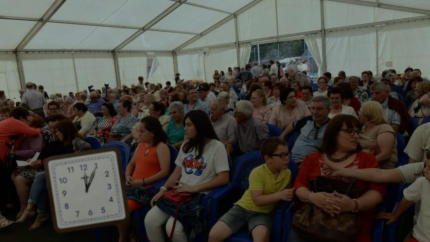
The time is h=12 m=5
